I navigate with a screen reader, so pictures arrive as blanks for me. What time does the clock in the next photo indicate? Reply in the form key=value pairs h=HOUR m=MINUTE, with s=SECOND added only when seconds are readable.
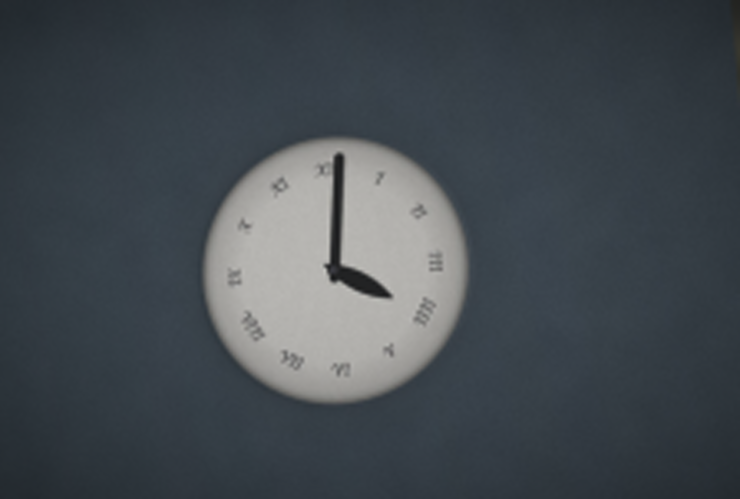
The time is h=4 m=1
